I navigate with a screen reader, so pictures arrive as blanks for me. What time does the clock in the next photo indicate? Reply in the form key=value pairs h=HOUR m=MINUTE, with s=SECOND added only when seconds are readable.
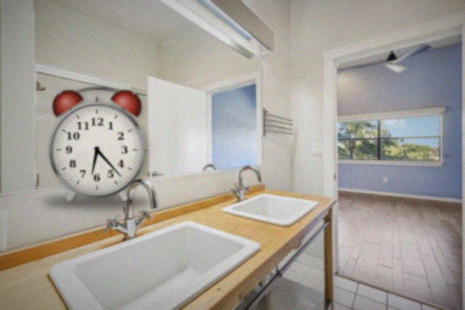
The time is h=6 m=23
